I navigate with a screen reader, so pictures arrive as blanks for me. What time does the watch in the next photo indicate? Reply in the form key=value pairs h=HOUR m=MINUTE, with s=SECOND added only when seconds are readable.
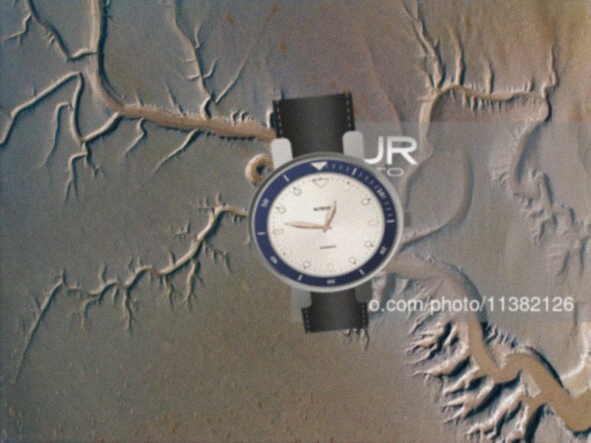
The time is h=12 m=47
